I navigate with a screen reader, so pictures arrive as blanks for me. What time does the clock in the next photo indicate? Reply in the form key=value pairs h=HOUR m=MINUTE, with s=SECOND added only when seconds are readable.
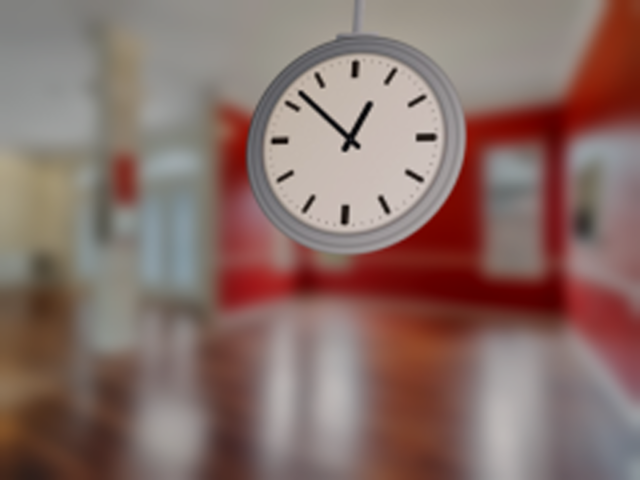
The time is h=12 m=52
